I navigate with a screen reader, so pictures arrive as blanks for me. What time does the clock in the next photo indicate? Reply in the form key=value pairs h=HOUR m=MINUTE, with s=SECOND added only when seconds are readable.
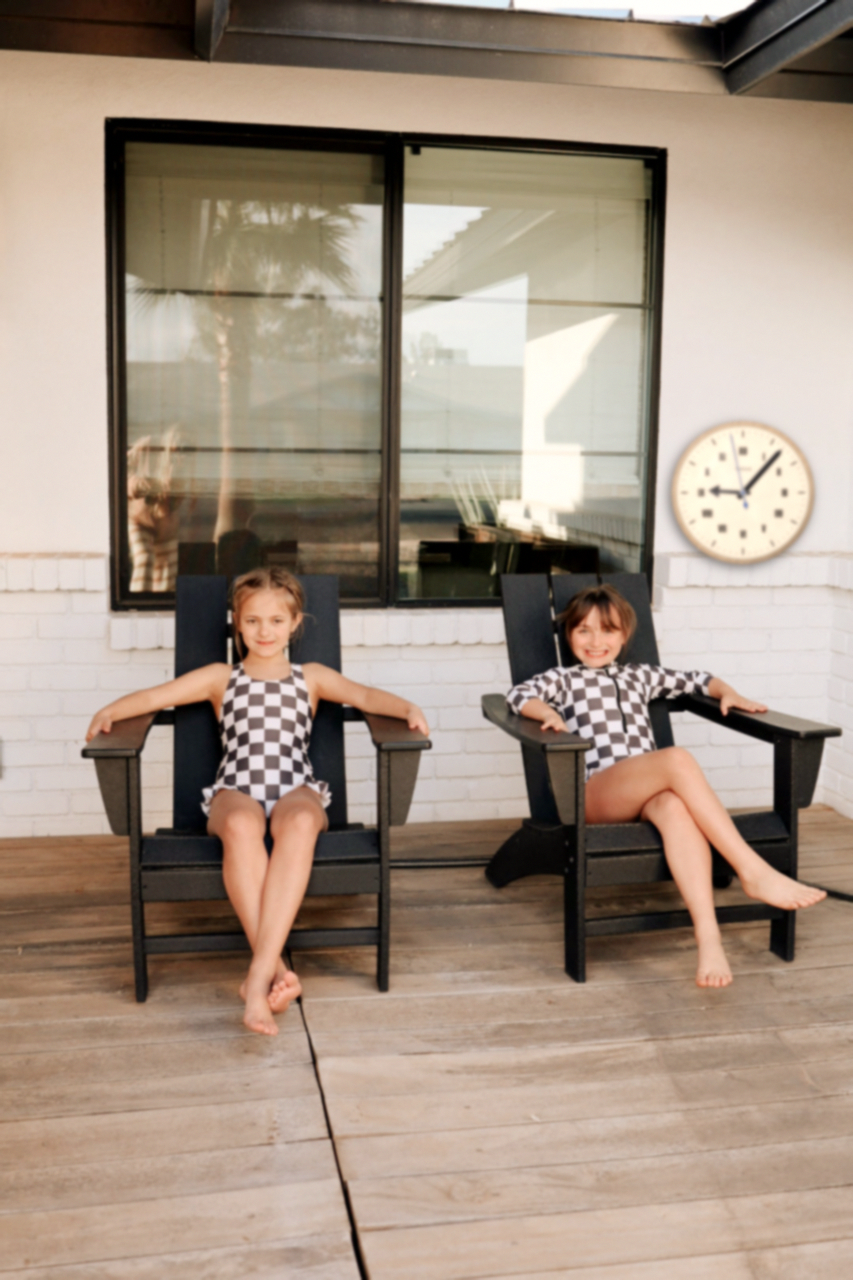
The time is h=9 m=6 s=58
